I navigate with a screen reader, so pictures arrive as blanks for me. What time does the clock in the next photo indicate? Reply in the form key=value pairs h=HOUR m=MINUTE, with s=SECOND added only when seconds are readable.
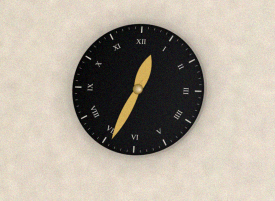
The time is h=12 m=34
